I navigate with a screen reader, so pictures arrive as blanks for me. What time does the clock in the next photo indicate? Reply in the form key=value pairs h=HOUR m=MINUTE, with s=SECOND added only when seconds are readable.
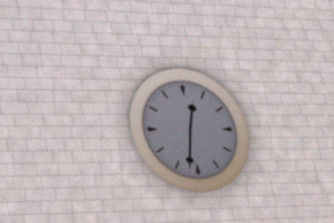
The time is h=12 m=32
